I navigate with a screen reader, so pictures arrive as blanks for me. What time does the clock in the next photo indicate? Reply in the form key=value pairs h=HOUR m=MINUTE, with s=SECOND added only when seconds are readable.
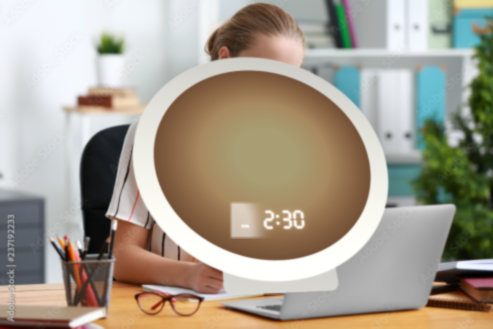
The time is h=2 m=30
